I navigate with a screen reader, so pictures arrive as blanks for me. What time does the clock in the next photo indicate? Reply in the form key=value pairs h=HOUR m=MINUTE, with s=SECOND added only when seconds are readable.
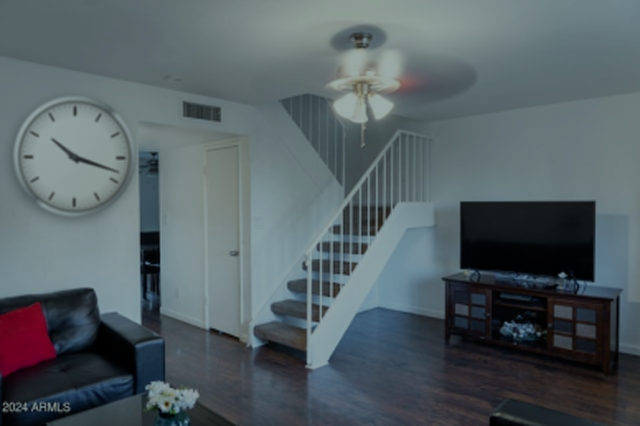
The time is h=10 m=18
